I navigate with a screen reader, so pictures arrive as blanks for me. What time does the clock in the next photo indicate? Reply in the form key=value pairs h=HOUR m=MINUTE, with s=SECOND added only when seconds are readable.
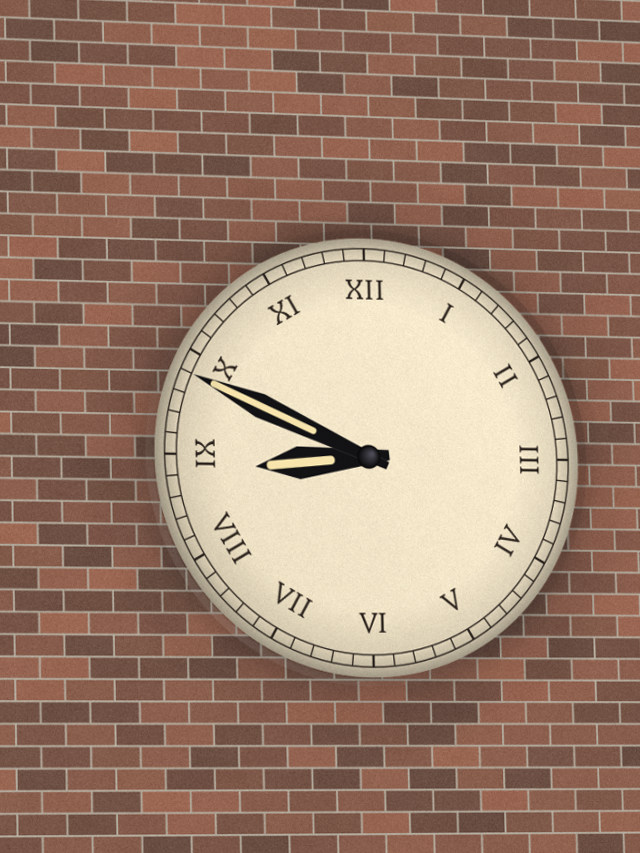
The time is h=8 m=49
